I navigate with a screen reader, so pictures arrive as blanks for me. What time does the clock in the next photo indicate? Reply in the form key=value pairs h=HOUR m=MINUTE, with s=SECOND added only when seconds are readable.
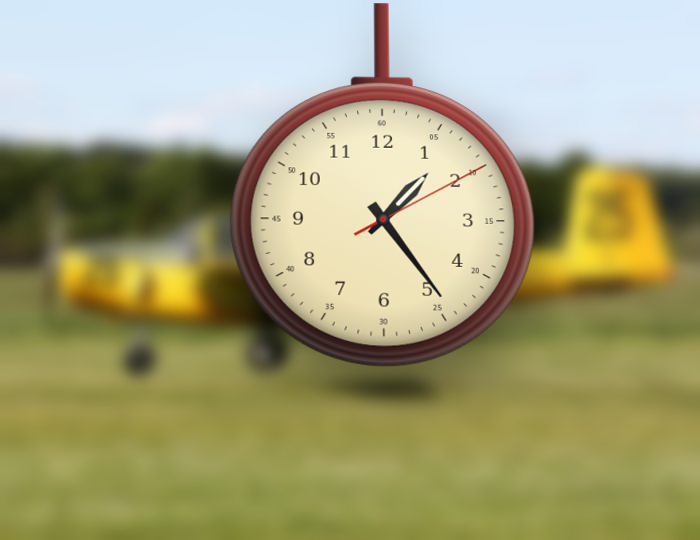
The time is h=1 m=24 s=10
